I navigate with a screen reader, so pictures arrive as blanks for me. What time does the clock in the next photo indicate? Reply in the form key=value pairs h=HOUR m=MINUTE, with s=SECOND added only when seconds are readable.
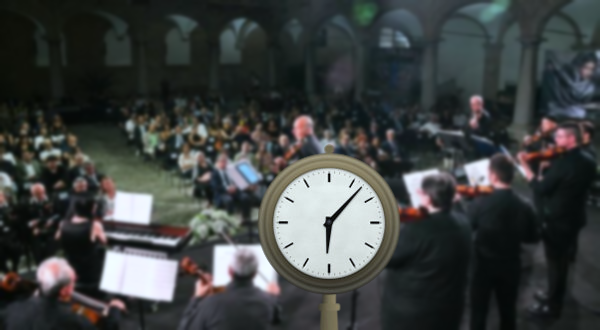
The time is h=6 m=7
